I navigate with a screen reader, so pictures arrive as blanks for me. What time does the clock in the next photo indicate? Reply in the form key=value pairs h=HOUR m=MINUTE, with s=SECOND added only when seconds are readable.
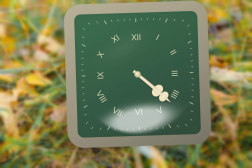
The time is h=4 m=22
